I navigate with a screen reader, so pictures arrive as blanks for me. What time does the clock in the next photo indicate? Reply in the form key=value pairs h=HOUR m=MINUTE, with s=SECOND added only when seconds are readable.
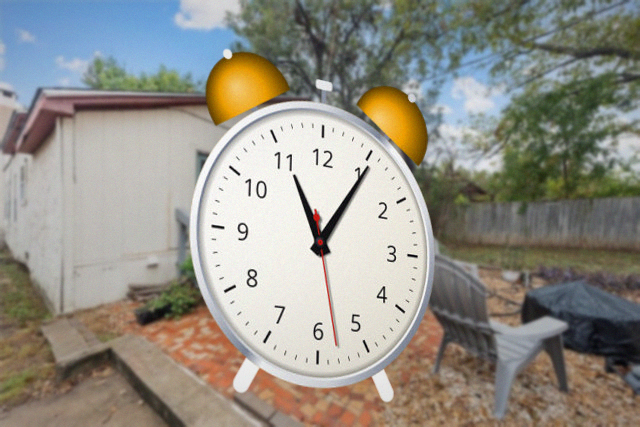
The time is h=11 m=5 s=28
